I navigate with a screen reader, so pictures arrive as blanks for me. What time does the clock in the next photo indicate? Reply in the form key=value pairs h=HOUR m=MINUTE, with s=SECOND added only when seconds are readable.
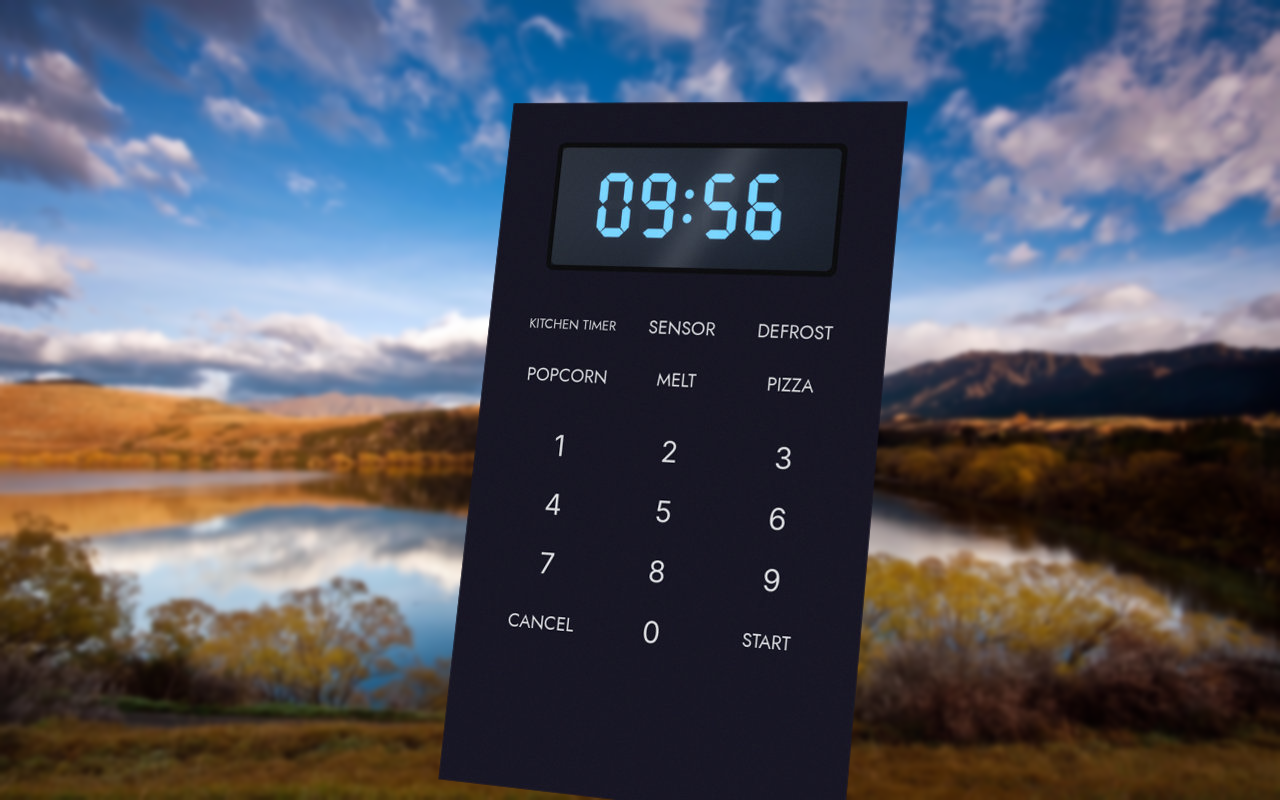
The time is h=9 m=56
